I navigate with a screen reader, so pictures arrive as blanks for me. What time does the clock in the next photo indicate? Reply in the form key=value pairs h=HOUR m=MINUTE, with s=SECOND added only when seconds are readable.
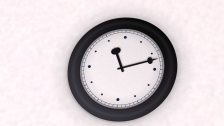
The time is h=11 m=12
